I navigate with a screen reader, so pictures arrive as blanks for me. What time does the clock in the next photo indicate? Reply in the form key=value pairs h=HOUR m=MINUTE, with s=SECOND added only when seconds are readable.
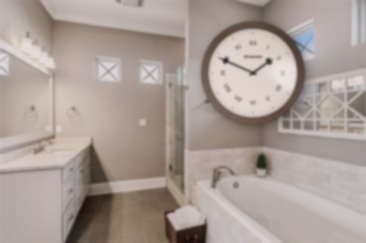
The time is h=1 m=49
